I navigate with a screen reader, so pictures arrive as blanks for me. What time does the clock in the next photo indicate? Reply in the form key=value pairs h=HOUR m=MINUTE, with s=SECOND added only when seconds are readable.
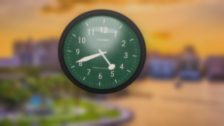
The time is h=4 m=41
